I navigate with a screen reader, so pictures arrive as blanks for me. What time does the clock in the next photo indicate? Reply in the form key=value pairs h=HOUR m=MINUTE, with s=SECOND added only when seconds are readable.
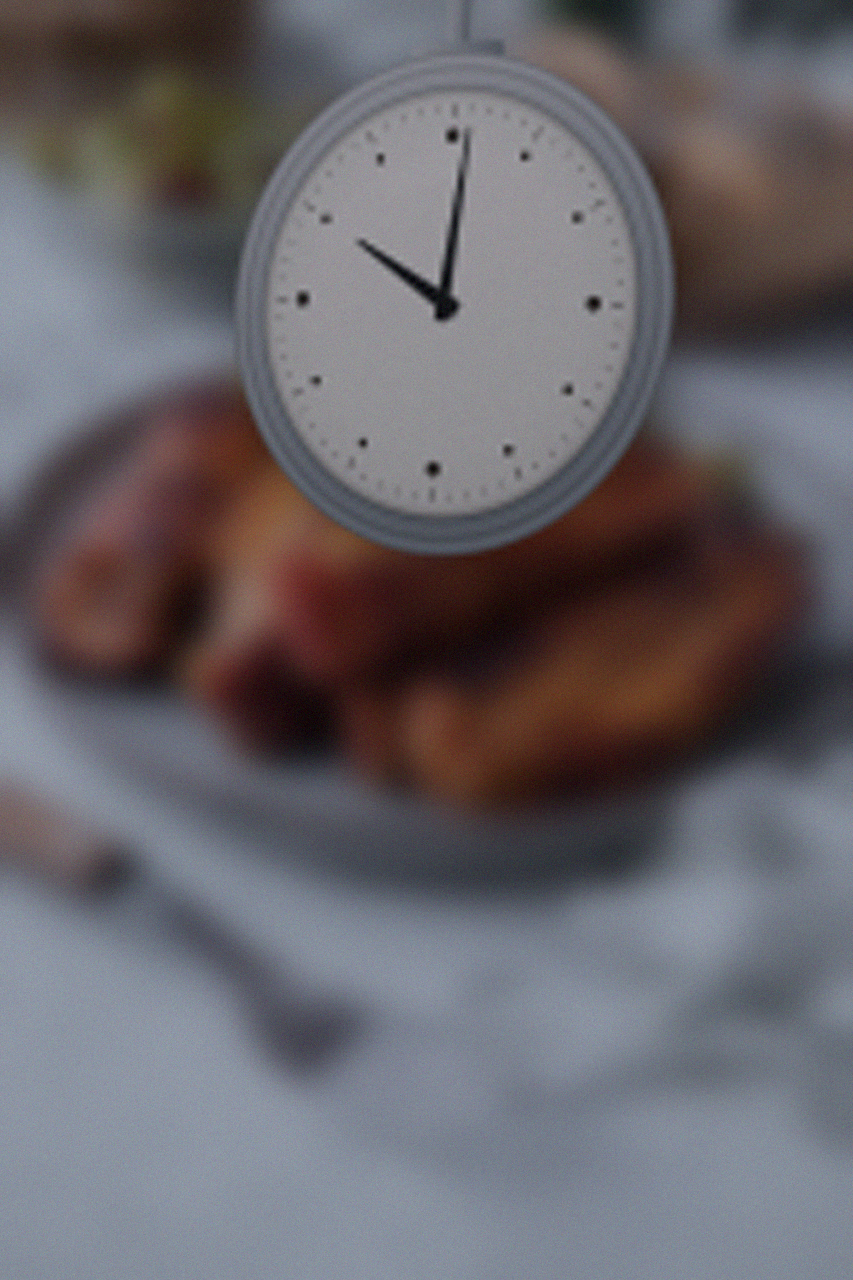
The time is h=10 m=1
